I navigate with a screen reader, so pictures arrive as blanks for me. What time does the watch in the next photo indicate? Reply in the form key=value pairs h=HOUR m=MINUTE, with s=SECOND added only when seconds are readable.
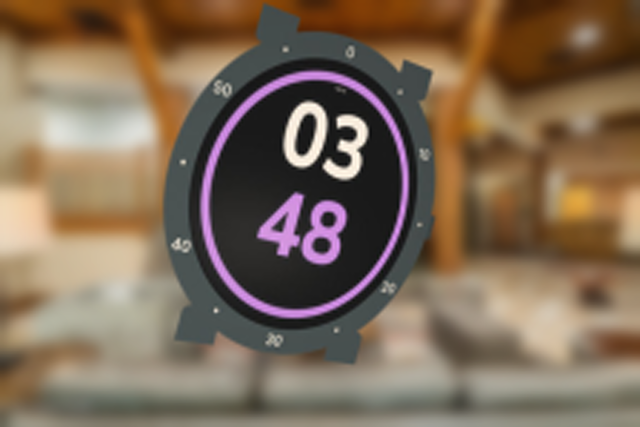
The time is h=3 m=48
